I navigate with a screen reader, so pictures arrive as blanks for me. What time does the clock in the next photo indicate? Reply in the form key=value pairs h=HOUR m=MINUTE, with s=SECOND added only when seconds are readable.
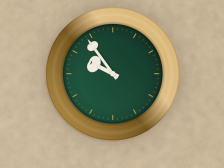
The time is h=9 m=54
